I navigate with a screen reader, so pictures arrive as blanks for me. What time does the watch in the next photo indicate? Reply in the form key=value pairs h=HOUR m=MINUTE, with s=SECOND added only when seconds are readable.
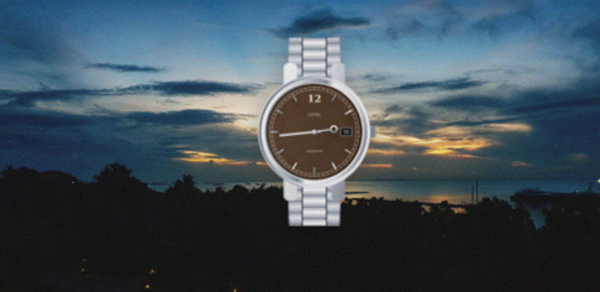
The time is h=2 m=44
